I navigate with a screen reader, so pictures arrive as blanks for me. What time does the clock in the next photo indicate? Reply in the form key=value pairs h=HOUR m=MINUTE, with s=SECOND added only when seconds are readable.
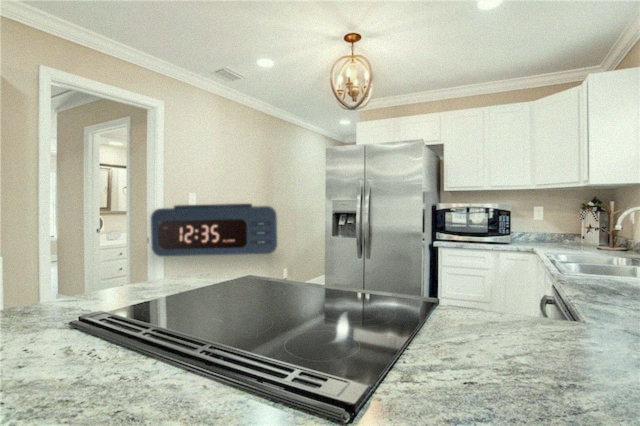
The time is h=12 m=35
